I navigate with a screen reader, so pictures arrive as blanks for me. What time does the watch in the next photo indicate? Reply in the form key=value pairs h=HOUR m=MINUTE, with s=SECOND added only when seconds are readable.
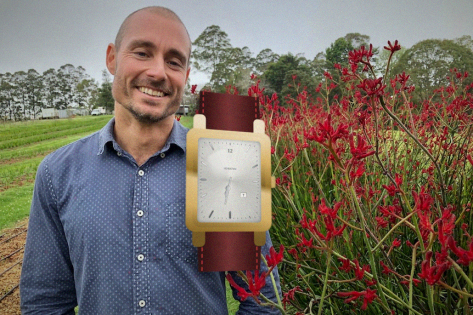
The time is h=6 m=32
